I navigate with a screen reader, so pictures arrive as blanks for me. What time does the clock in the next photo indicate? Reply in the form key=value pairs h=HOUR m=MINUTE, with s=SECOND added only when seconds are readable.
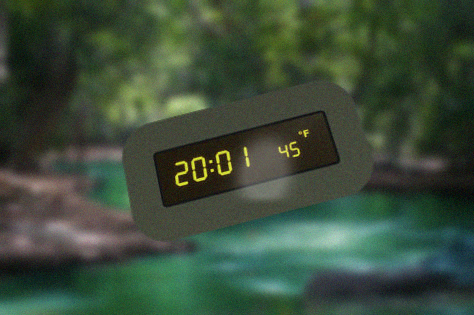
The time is h=20 m=1
